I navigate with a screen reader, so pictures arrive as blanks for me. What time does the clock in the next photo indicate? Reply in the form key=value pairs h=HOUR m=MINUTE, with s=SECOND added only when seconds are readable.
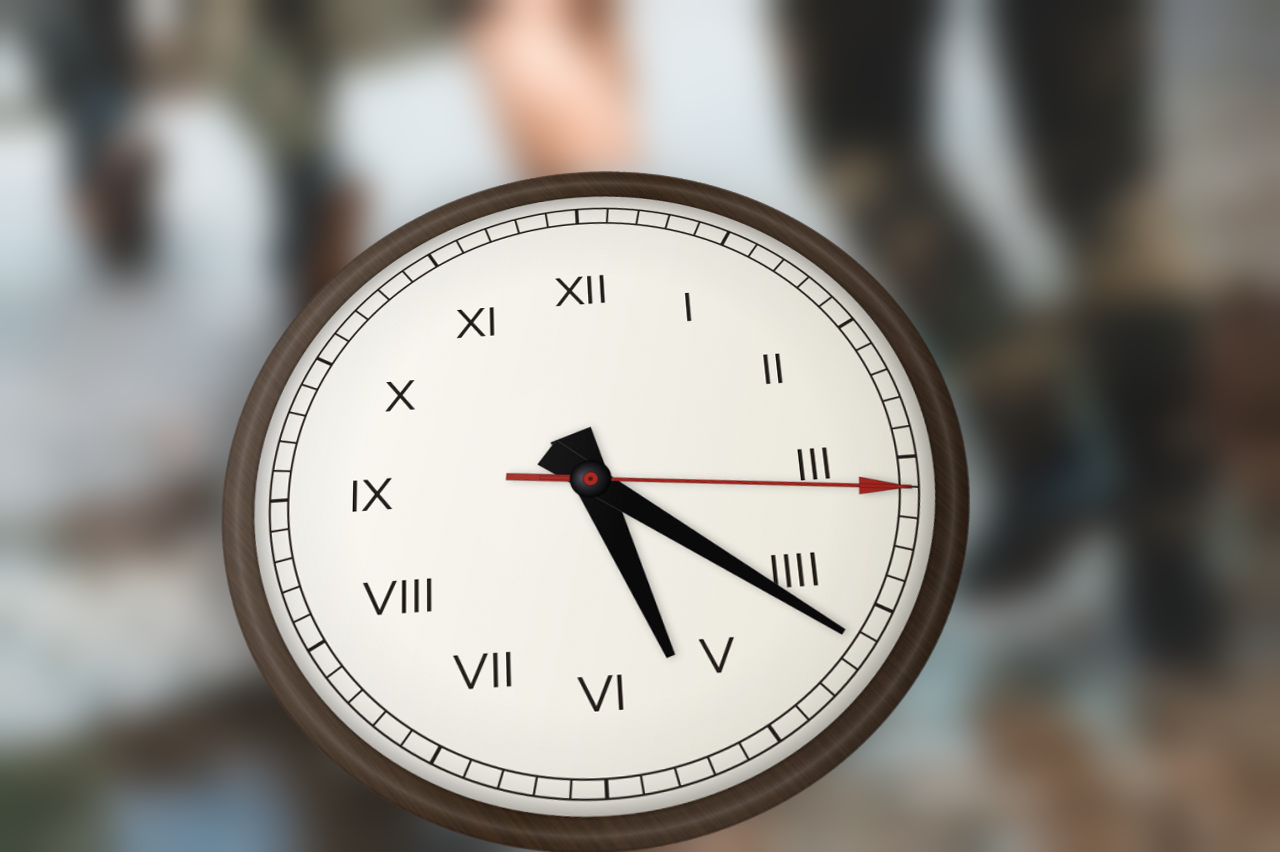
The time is h=5 m=21 s=16
